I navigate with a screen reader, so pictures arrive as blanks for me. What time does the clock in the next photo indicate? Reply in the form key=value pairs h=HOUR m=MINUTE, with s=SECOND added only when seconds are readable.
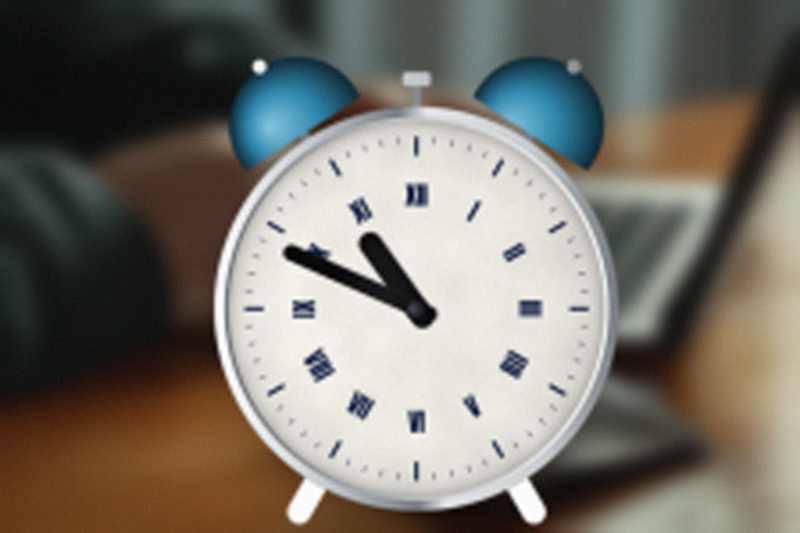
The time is h=10 m=49
